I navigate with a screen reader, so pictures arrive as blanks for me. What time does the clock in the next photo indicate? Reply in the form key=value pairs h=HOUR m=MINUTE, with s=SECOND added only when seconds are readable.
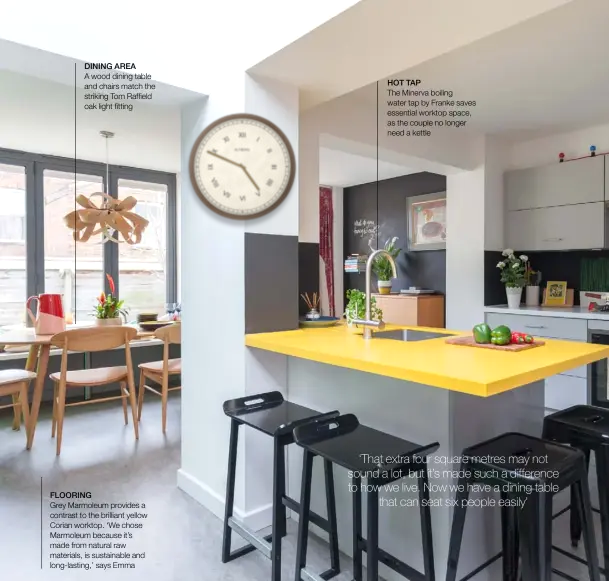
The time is h=4 m=49
